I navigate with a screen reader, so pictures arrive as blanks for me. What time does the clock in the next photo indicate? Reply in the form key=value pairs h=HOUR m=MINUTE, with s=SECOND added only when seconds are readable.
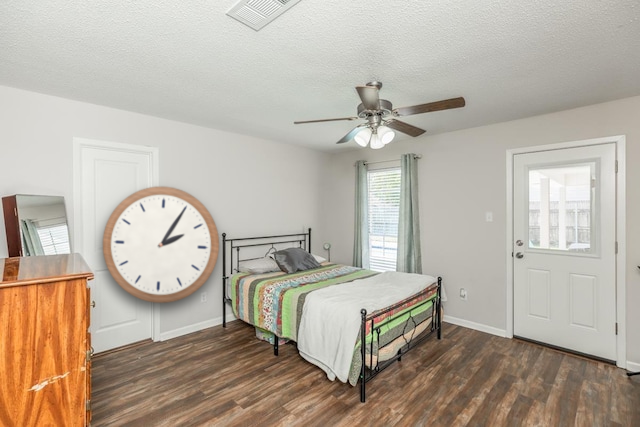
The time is h=2 m=5
